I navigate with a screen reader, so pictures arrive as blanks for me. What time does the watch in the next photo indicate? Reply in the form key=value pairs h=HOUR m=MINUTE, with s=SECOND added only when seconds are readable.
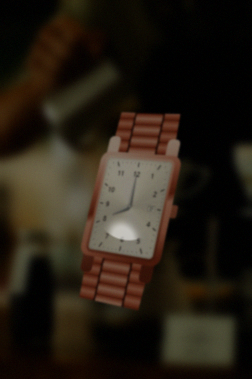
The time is h=8 m=0
